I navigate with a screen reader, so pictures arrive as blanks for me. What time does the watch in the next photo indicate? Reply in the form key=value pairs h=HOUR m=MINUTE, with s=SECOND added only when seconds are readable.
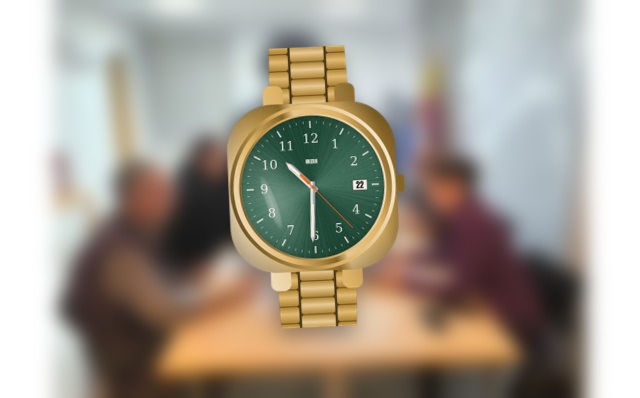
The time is h=10 m=30 s=23
